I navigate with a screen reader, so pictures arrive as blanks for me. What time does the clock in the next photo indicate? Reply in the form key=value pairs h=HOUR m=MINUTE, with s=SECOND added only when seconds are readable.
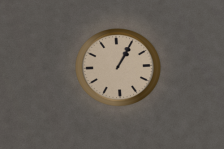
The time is h=1 m=5
